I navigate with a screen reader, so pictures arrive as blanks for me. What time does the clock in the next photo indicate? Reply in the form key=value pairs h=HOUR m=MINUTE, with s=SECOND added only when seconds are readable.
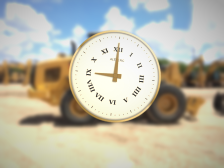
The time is h=9 m=0
